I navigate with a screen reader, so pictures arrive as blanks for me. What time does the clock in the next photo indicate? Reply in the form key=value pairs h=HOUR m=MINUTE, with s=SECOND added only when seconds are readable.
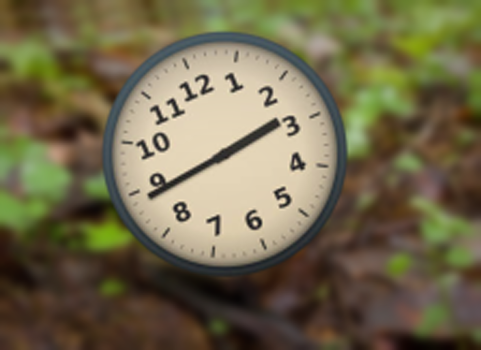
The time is h=2 m=44
